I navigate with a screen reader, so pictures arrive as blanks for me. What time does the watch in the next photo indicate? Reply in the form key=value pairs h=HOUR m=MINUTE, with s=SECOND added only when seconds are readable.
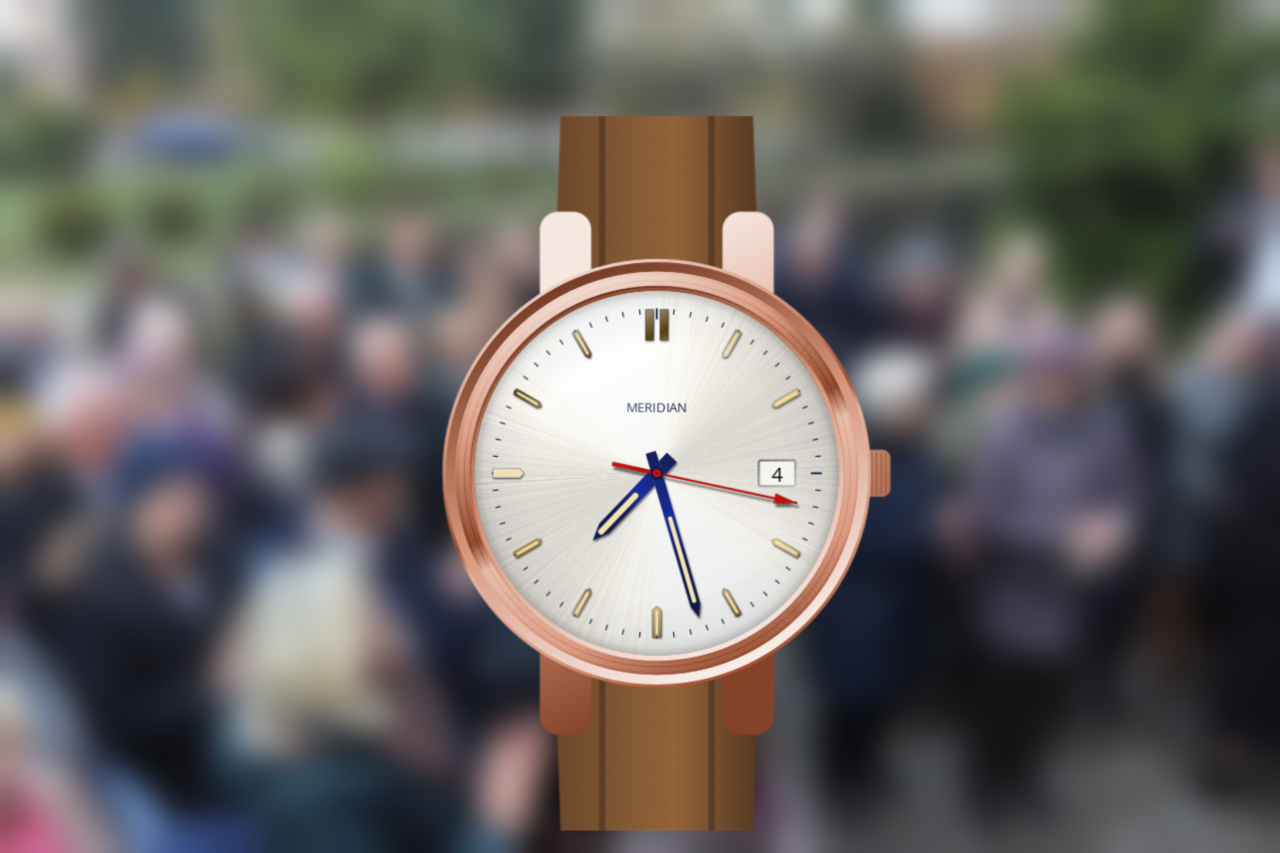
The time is h=7 m=27 s=17
